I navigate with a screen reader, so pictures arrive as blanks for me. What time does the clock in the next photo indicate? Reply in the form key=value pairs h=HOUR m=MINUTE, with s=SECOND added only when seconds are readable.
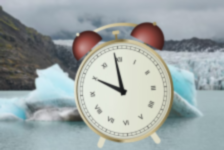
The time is h=9 m=59
